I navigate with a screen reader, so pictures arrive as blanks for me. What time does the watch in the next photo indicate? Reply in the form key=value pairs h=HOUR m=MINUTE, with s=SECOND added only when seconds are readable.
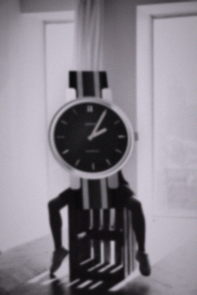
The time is h=2 m=5
